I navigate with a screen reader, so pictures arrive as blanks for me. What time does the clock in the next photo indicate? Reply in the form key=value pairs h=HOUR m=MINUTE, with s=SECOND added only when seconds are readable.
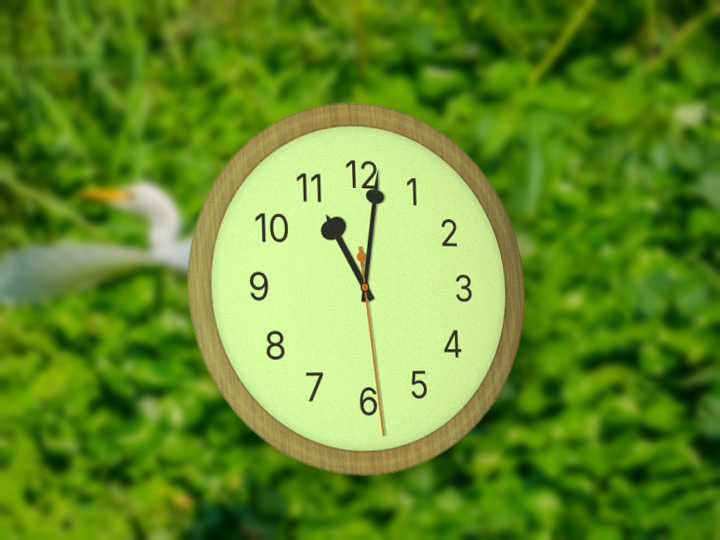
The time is h=11 m=1 s=29
